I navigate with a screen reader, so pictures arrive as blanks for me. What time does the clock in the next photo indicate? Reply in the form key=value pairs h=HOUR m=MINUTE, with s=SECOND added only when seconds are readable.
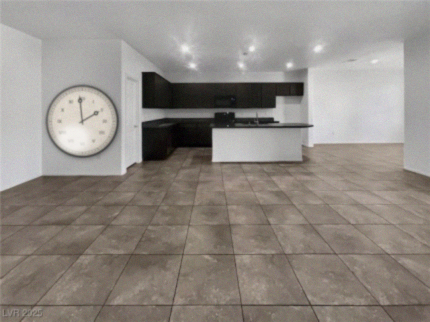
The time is h=1 m=59
